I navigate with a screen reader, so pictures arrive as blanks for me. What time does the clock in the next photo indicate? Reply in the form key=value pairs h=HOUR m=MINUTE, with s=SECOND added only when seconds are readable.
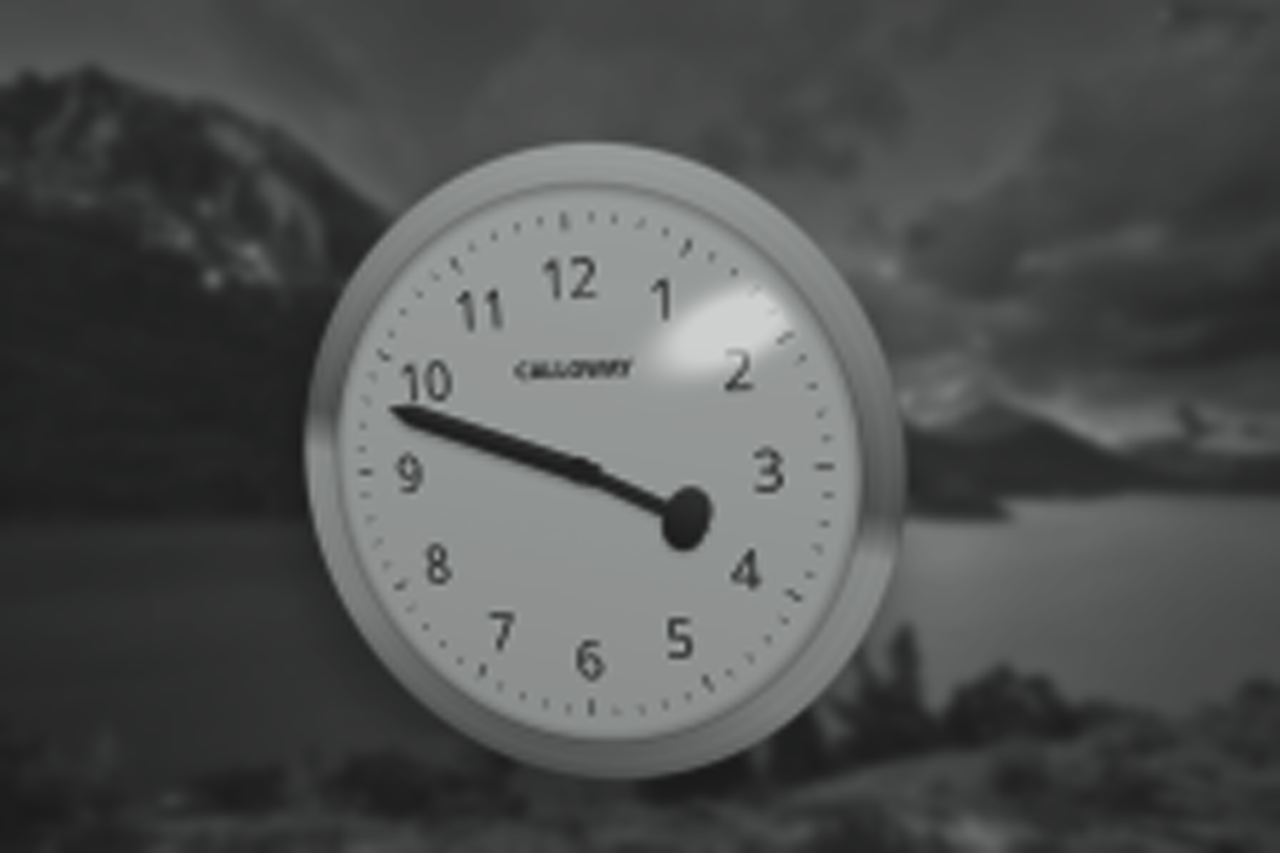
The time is h=3 m=48
